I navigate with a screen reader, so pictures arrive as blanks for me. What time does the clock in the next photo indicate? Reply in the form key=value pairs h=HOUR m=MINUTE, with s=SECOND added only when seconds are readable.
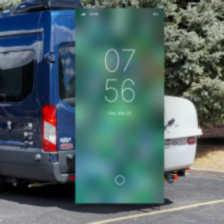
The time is h=7 m=56
